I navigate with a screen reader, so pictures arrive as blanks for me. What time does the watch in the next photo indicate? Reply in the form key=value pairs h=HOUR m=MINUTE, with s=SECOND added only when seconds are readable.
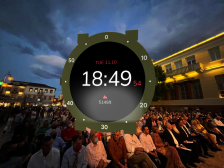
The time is h=18 m=49
